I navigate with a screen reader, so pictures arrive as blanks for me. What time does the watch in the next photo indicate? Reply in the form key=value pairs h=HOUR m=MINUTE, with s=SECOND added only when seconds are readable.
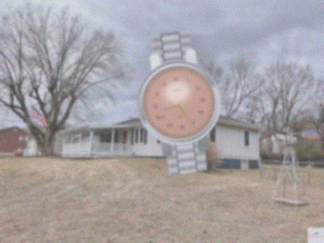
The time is h=8 m=26
